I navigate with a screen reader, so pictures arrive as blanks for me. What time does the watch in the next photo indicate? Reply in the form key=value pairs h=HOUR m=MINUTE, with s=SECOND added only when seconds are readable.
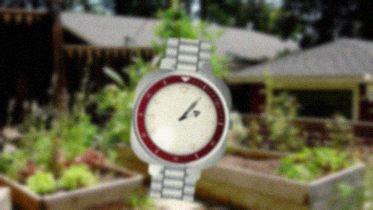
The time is h=2 m=6
